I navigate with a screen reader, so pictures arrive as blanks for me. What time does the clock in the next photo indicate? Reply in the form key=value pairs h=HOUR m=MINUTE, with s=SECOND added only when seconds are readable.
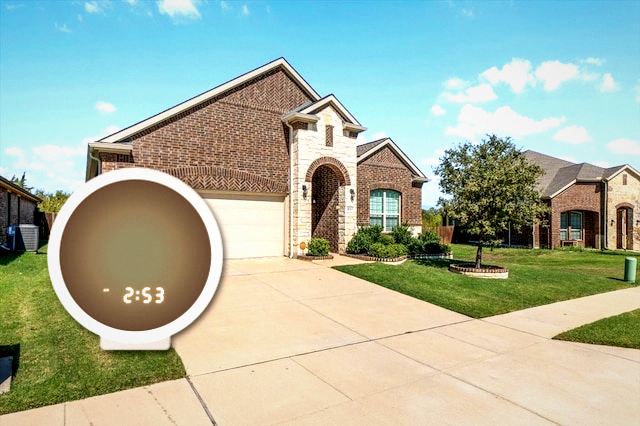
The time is h=2 m=53
